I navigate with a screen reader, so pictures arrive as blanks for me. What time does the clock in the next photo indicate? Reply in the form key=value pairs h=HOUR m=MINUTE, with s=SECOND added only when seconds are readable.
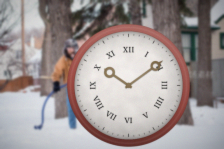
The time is h=10 m=9
